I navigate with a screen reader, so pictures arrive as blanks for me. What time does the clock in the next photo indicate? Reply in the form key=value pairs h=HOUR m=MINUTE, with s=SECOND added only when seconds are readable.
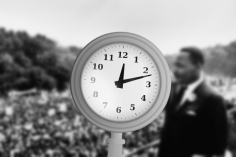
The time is h=12 m=12
